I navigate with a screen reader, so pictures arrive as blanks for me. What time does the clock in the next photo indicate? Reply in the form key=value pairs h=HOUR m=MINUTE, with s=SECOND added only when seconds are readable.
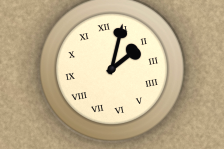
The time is h=2 m=4
